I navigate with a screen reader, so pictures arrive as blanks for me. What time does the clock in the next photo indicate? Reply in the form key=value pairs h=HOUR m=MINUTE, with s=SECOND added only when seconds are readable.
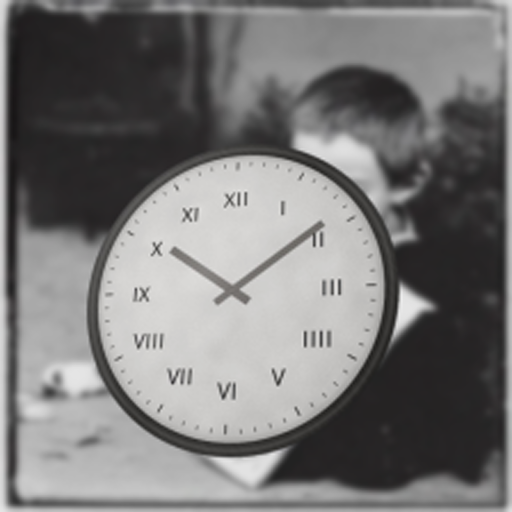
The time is h=10 m=9
